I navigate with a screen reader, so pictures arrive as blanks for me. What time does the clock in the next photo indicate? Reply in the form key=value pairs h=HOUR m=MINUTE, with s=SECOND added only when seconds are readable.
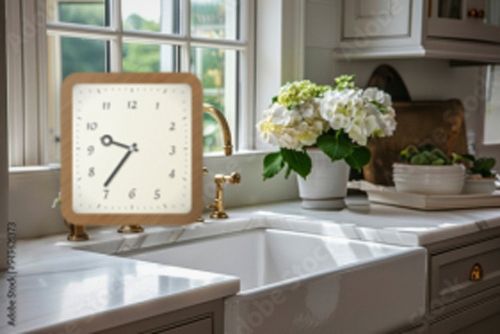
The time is h=9 m=36
